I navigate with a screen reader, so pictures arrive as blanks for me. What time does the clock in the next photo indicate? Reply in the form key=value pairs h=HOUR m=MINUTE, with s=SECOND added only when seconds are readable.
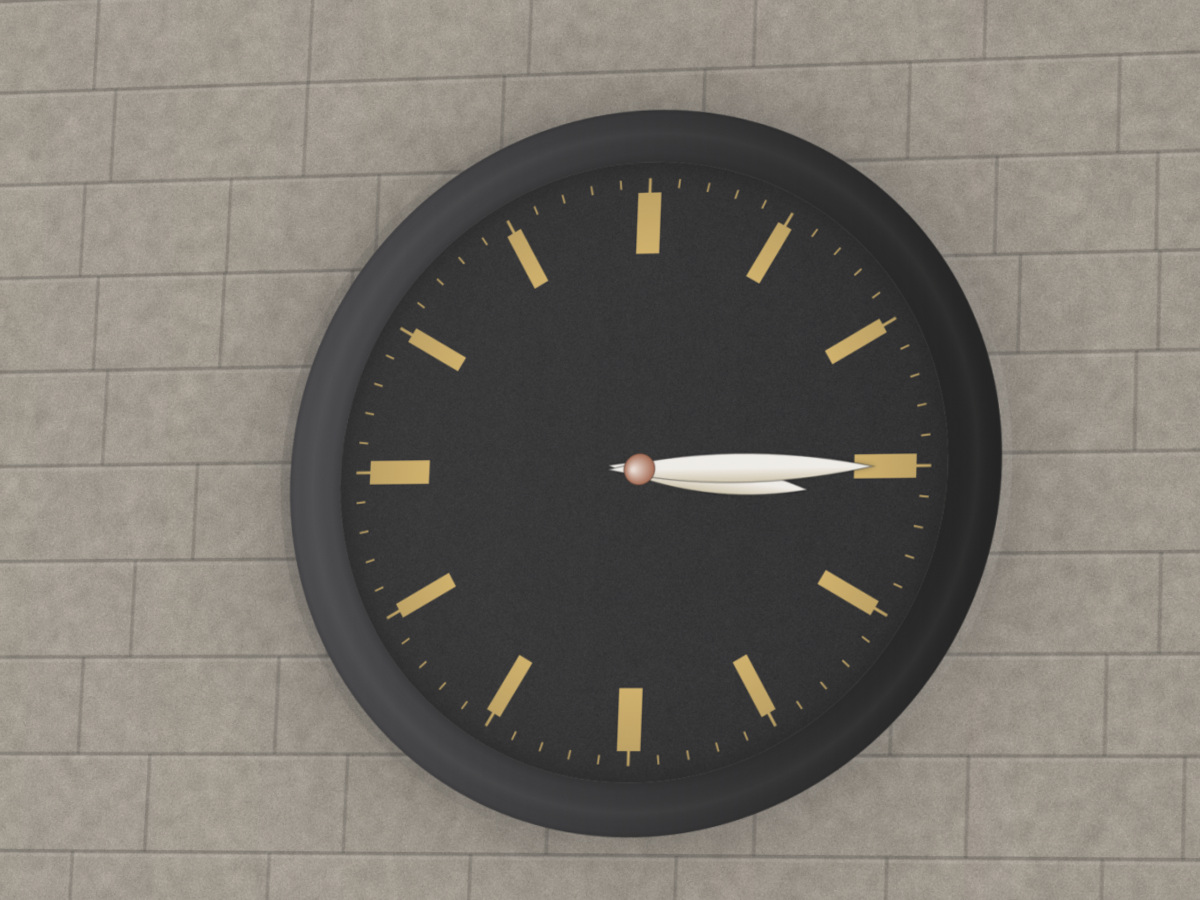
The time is h=3 m=15
